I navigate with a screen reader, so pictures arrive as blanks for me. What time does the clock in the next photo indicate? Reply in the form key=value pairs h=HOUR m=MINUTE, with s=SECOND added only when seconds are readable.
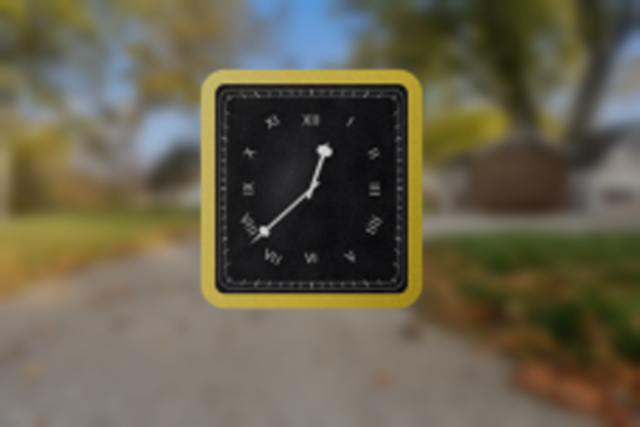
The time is h=12 m=38
